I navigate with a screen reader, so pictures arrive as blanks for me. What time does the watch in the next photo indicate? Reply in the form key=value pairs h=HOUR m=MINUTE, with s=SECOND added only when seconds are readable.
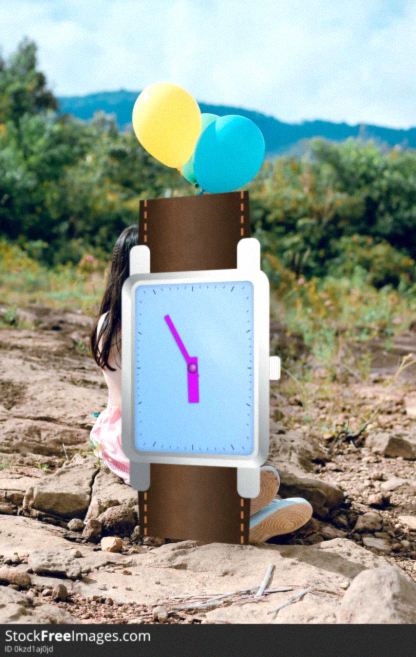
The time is h=5 m=55
